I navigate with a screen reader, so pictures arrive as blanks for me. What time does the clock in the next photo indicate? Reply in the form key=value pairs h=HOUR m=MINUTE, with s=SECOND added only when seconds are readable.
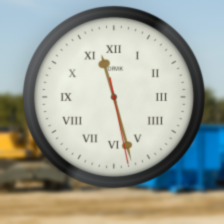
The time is h=11 m=27 s=28
